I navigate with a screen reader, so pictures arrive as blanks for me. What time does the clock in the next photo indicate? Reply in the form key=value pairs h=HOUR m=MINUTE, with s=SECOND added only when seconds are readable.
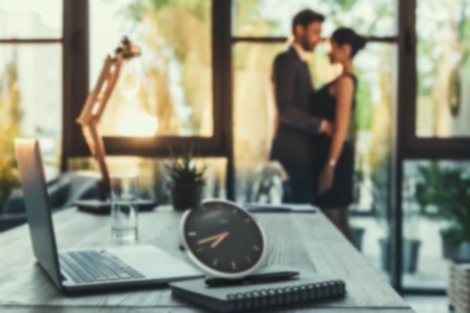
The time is h=7 m=42
